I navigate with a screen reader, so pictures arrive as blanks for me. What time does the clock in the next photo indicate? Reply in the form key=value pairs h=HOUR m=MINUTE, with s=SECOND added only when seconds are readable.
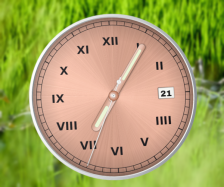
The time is h=7 m=5 s=34
